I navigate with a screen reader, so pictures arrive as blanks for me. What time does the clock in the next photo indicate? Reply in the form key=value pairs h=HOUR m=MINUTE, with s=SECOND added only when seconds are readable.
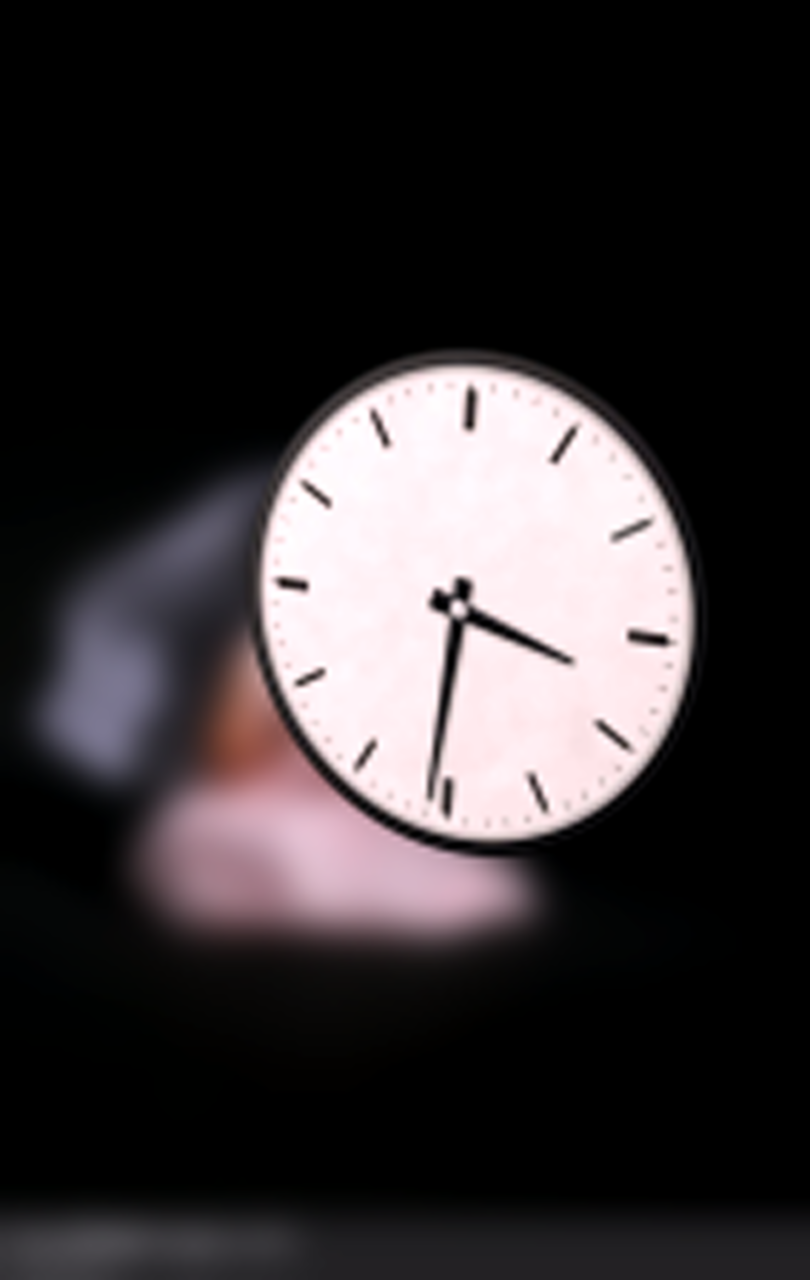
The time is h=3 m=31
